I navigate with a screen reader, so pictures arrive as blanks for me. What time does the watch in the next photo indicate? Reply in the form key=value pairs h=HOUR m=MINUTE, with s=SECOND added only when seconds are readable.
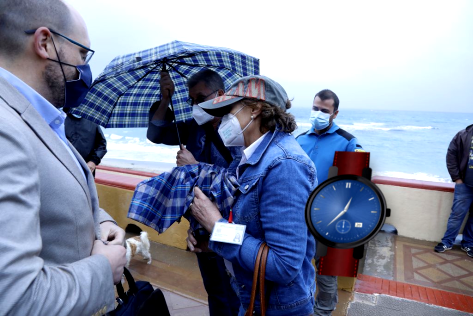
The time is h=12 m=37
